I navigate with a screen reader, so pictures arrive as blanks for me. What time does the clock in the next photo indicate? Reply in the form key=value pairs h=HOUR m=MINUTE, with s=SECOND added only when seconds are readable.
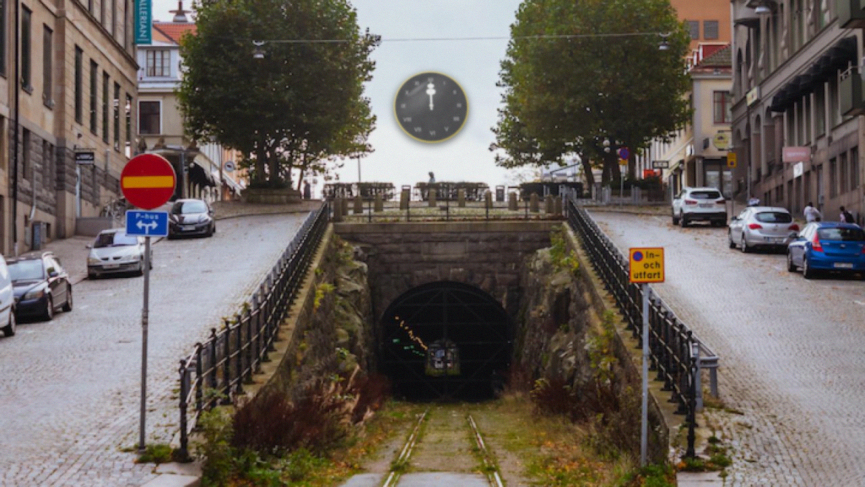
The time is h=12 m=0
